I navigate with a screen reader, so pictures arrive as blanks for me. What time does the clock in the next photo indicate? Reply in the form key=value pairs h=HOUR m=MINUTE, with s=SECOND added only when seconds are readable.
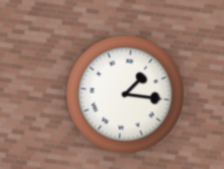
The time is h=1 m=15
